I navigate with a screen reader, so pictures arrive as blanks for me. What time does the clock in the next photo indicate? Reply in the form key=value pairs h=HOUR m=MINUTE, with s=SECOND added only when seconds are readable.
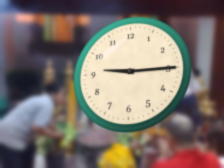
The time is h=9 m=15
